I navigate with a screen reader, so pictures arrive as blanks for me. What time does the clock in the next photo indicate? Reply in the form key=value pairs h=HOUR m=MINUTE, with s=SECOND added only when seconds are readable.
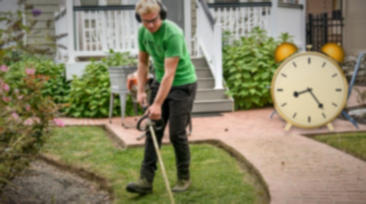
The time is h=8 m=24
